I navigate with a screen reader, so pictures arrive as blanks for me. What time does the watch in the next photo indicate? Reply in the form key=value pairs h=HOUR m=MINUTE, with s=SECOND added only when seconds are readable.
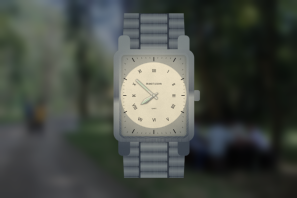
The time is h=7 m=52
